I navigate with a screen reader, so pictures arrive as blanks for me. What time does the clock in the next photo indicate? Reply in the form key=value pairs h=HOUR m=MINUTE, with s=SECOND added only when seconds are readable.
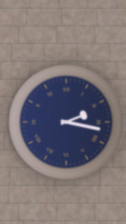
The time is h=2 m=17
